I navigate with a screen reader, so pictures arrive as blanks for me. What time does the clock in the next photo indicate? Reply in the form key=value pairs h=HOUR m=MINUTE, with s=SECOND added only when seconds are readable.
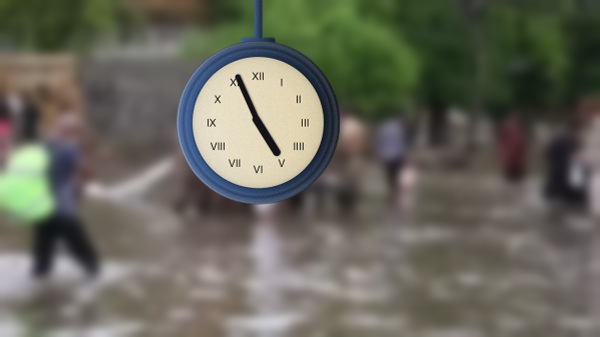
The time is h=4 m=56
